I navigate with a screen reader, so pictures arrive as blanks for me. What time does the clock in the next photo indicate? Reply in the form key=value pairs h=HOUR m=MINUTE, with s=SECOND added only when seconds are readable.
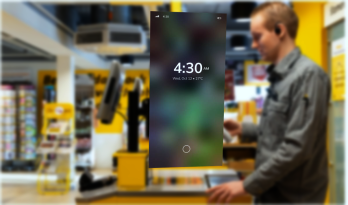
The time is h=4 m=30
